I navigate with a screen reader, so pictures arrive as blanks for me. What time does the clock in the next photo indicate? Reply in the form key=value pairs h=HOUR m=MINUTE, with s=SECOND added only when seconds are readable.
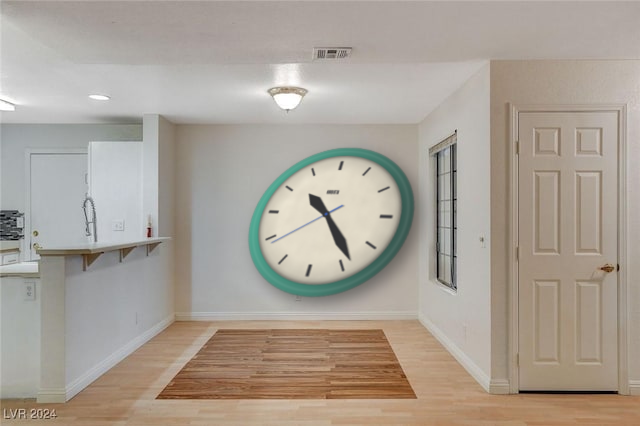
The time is h=10 m=23 s=39
